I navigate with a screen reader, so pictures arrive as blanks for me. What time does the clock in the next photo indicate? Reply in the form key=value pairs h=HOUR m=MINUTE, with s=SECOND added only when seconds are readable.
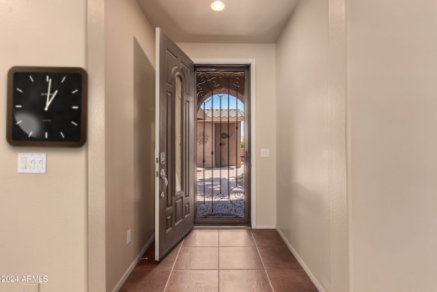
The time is h=1 m=1
